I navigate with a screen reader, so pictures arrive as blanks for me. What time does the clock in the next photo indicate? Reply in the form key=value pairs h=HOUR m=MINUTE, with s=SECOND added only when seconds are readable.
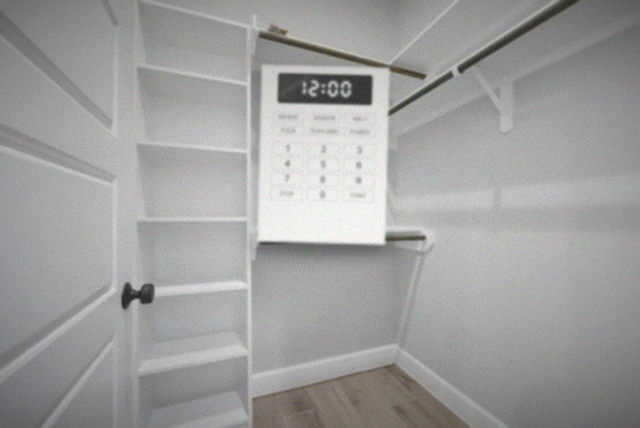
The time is h=12 m=0
